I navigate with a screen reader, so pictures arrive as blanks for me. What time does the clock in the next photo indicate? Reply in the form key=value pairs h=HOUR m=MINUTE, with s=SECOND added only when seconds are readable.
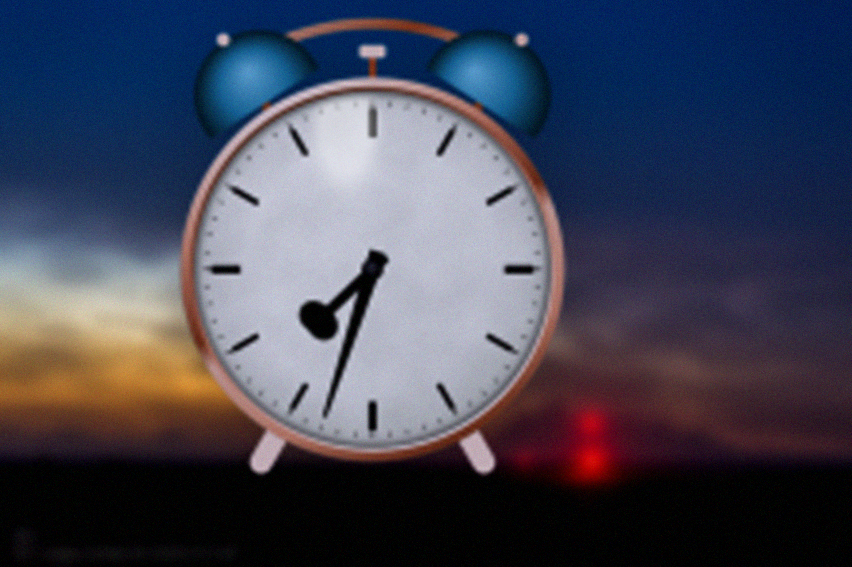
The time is h=7 m=33
